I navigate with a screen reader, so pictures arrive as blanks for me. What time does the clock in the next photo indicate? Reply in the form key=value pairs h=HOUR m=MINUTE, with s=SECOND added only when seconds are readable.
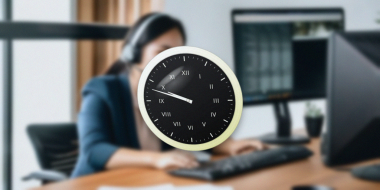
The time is h=9 m=48
